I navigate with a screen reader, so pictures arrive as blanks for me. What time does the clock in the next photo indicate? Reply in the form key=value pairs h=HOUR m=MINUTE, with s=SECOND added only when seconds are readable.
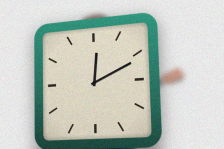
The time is h=12 m=11
